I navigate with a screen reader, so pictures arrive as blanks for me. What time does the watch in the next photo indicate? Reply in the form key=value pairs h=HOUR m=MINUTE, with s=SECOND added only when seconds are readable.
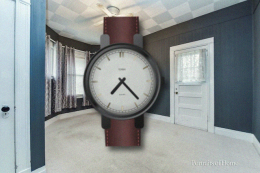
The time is h=7 m=23
